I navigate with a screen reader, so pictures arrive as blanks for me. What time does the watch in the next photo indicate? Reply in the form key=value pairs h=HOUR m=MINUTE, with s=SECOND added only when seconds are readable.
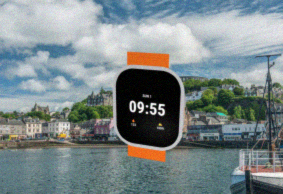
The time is h=9 m=55
